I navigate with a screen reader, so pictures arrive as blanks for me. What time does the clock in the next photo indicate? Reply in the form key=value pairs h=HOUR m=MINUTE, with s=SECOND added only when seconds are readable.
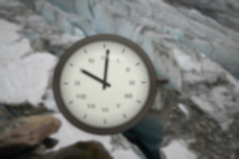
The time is h=10 m=1
